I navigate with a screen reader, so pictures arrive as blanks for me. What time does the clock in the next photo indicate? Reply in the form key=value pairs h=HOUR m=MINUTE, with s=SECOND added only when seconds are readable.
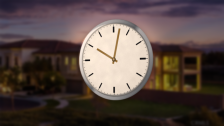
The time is h=10 m=2
